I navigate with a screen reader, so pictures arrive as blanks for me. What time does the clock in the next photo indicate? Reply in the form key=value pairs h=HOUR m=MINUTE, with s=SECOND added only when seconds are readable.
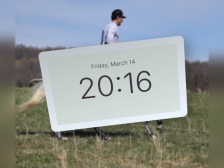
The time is h=20 m=16
